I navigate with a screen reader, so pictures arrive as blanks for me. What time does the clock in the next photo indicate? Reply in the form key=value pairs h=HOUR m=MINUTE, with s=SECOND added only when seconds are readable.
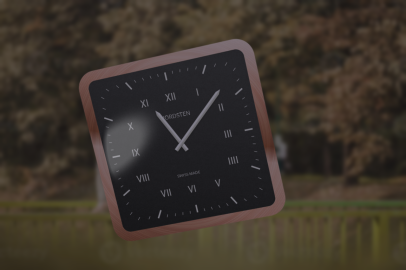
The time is h=11 m=8
